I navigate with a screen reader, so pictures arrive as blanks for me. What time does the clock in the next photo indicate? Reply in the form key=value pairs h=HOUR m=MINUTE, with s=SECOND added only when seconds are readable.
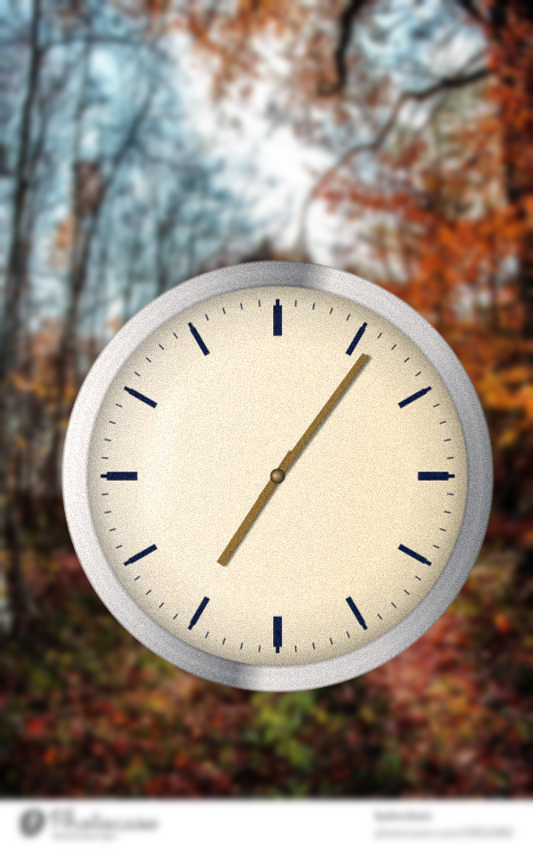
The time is h=7 m=6
